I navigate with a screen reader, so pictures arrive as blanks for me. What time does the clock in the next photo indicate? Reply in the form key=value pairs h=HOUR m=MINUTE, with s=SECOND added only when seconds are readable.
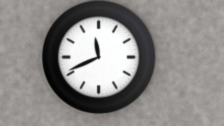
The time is h=11 m=41
